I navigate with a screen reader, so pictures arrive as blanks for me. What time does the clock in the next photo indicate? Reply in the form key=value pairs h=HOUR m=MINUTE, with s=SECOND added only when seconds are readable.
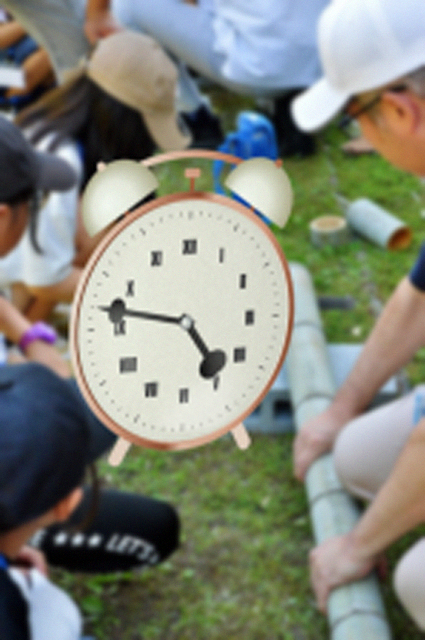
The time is h=4 m=47
